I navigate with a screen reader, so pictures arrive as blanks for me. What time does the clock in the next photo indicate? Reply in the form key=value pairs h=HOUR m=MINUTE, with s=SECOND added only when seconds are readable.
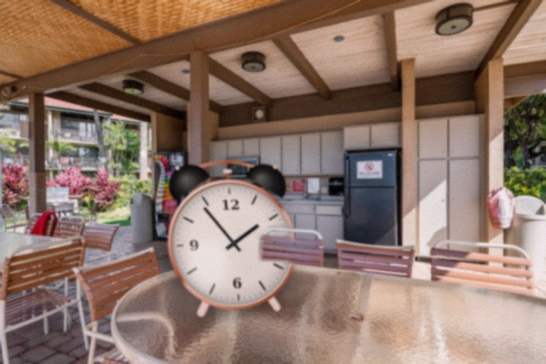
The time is h=1 m=54
